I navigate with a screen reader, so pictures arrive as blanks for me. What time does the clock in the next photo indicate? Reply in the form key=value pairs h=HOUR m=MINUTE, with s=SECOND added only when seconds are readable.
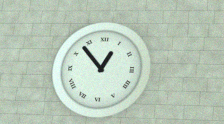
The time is h=12 m=53
